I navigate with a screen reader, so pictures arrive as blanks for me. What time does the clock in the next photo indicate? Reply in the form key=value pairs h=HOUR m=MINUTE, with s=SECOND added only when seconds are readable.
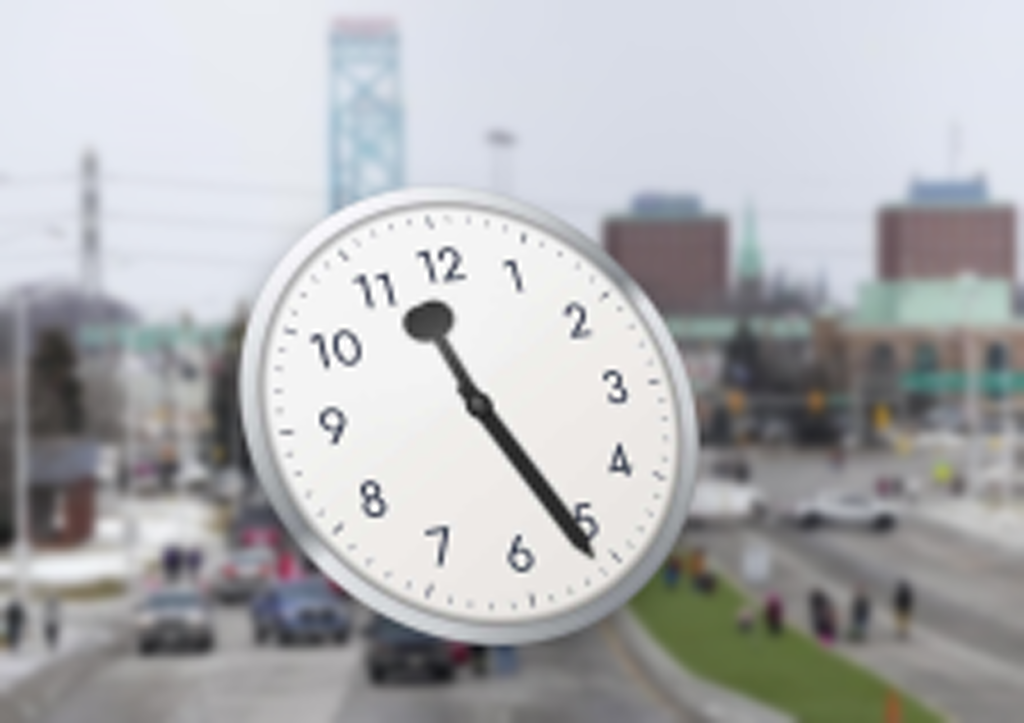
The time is h=11 m=26
